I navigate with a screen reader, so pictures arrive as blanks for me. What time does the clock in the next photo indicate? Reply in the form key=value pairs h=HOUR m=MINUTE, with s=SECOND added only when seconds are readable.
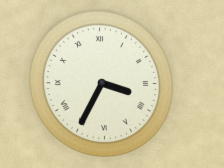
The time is h=3 m=35
